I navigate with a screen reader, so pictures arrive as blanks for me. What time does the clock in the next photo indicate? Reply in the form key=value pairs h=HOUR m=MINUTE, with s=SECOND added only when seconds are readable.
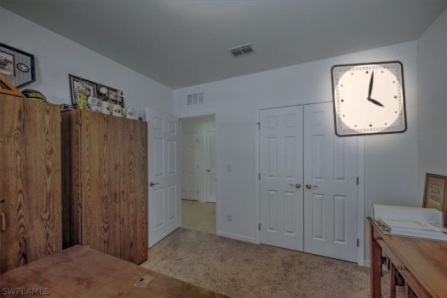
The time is h=4 m=2
